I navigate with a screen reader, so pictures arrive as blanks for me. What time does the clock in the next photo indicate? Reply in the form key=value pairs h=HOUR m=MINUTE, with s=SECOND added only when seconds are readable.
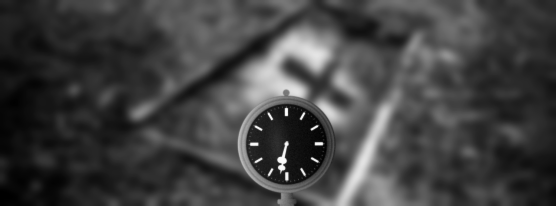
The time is h=6 m=32
